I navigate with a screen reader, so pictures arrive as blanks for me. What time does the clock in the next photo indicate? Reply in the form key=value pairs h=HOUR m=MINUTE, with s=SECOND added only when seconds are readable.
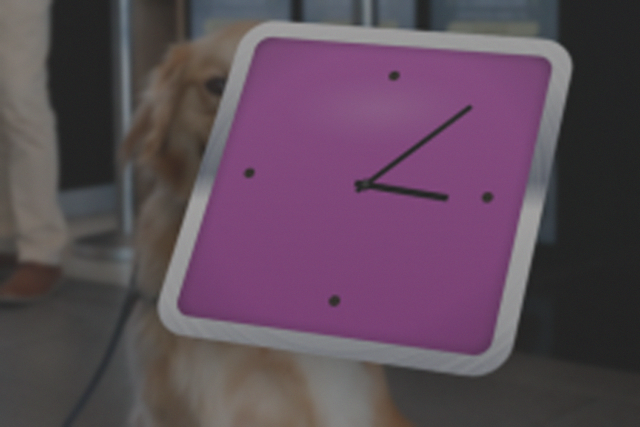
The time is h=3 m=7
